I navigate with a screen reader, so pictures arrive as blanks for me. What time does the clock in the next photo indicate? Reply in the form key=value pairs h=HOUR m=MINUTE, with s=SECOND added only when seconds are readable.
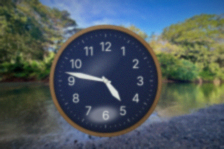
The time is h=4 m=47
